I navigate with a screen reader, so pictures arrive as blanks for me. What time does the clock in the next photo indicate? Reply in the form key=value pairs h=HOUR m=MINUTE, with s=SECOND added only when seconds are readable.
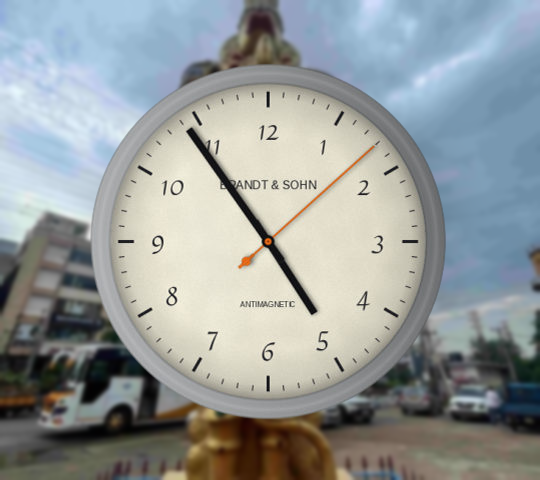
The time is h=4 m=54 s=8
